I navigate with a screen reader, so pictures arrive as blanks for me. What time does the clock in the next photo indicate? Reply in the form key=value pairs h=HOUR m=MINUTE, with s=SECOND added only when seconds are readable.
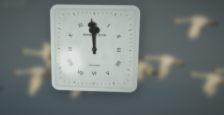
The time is h=11 m=59
